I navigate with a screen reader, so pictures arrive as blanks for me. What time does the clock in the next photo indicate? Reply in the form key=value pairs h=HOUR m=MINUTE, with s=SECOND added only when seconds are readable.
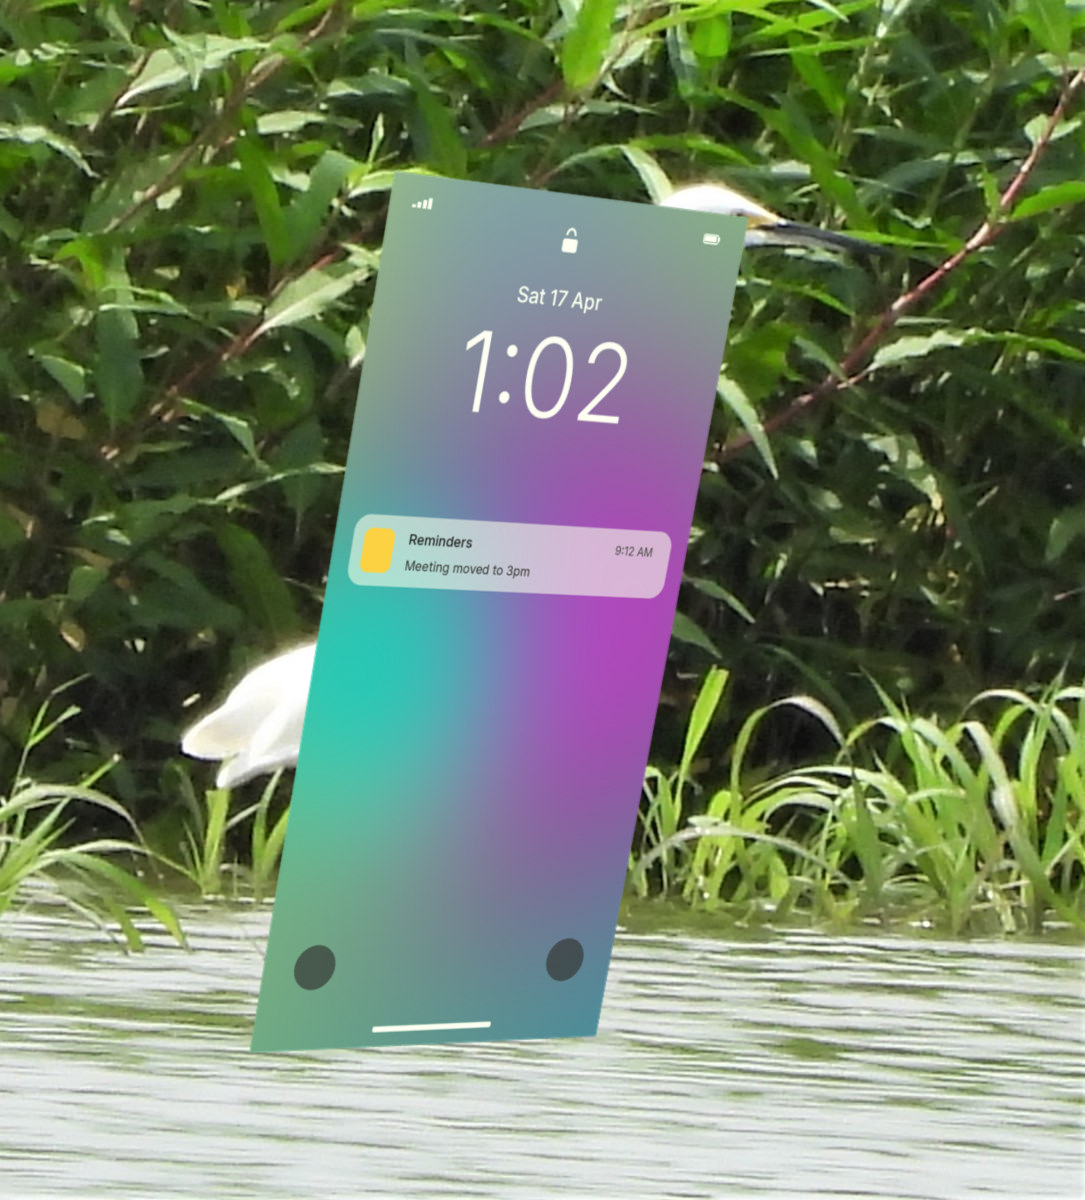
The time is h=1 m=2
